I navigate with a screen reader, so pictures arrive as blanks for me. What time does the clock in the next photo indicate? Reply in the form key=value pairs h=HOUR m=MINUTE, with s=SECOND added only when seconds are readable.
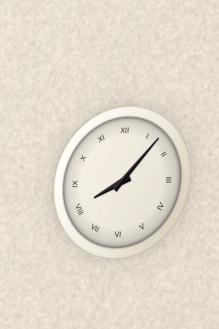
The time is h=8 m=7
